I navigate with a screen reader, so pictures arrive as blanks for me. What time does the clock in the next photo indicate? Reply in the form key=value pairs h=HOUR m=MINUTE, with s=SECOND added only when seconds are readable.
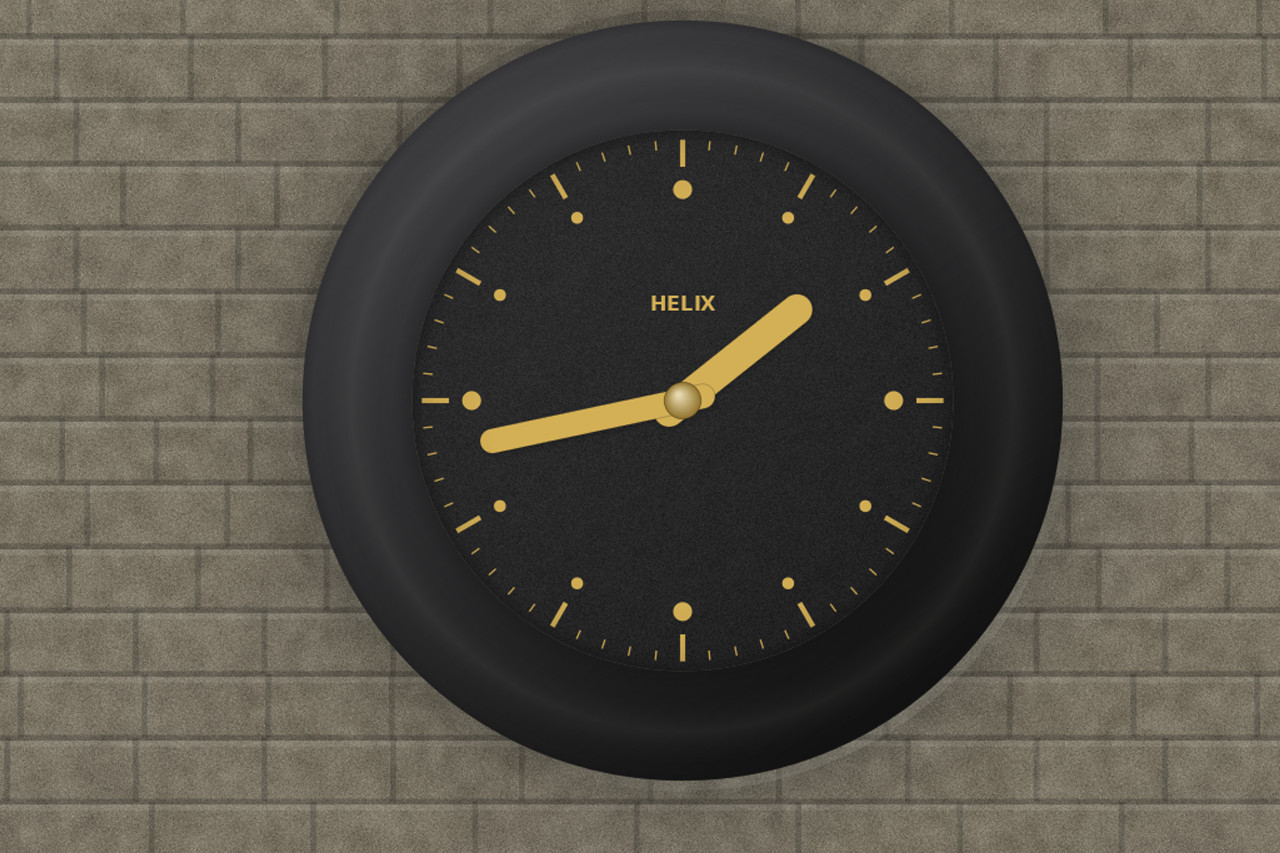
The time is h=1 m=43
